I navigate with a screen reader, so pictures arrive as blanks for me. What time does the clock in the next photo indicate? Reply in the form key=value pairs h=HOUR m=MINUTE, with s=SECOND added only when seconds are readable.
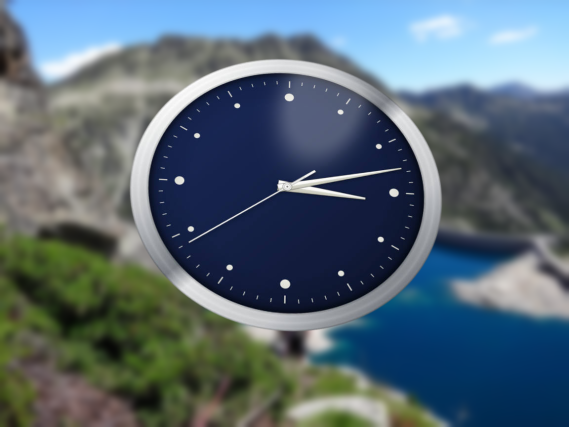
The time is h=3 m=12 s=39
